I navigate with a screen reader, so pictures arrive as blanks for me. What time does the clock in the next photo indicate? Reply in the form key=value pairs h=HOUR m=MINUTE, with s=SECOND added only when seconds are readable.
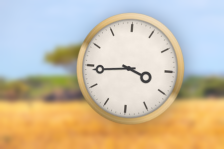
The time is h=3 m=44
